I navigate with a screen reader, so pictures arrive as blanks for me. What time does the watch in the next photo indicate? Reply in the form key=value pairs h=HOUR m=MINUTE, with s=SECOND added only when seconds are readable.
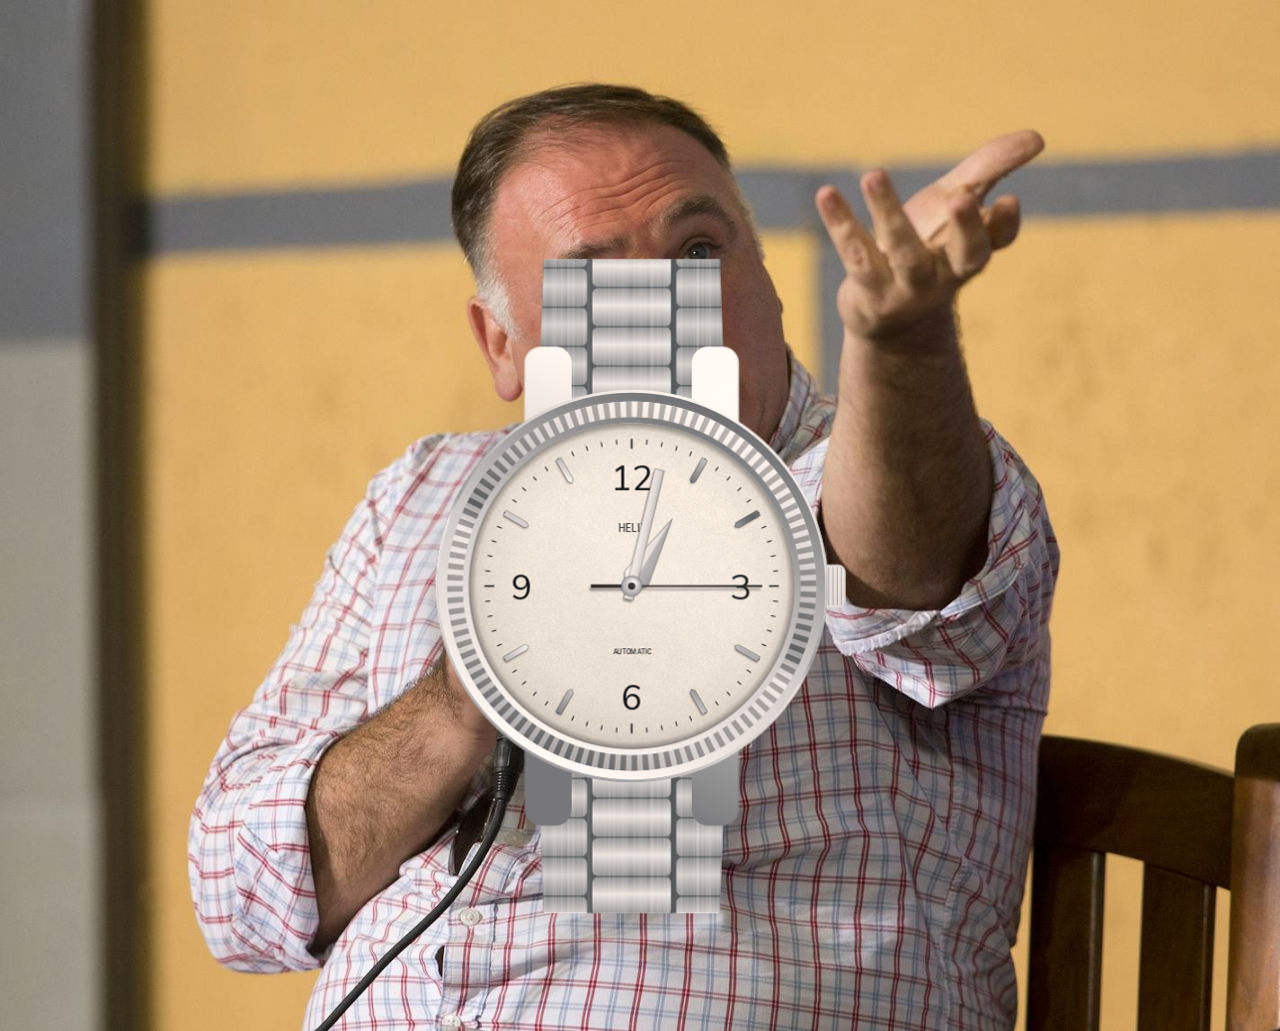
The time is h=1 m=2 s=15
